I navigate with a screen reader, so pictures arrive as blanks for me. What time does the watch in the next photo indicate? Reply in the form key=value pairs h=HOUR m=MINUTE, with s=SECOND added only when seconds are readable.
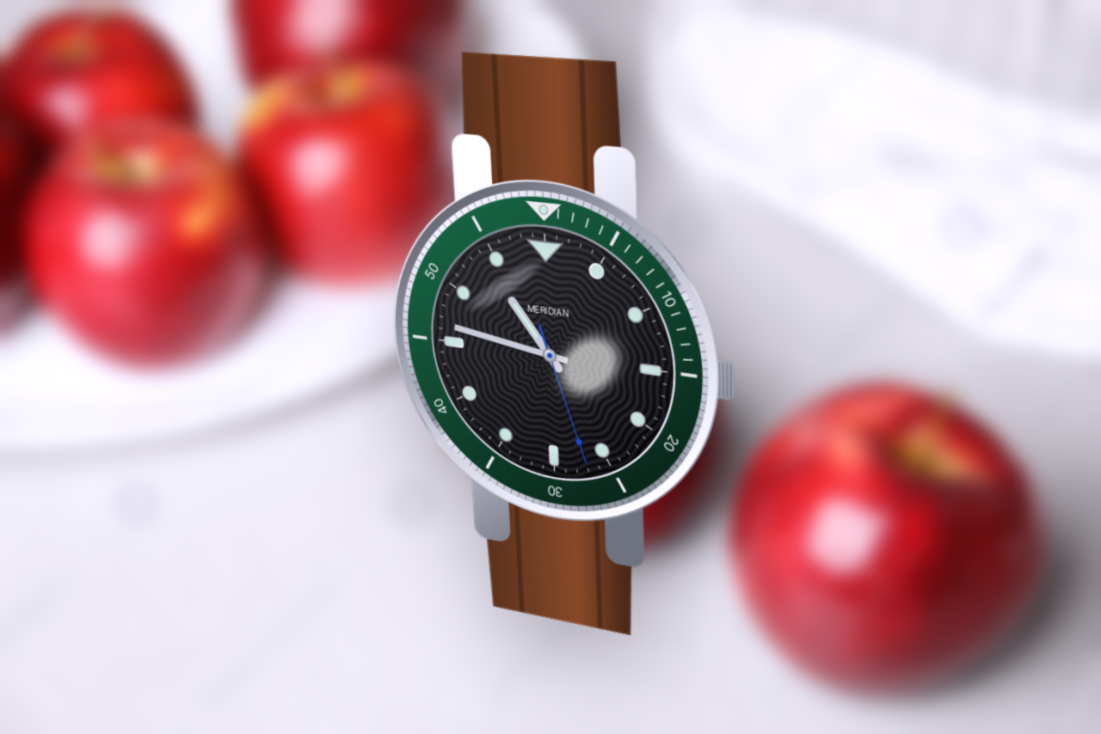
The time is h=10 m=46 s=27
